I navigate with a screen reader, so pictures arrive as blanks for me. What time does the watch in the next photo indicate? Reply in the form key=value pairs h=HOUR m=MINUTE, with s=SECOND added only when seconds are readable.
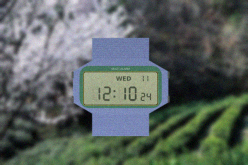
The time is h=12 m=10 s=24
